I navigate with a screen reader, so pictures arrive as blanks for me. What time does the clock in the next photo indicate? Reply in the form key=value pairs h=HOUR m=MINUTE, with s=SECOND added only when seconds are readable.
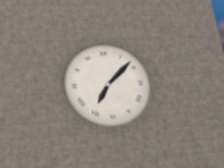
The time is h=7 m=8
